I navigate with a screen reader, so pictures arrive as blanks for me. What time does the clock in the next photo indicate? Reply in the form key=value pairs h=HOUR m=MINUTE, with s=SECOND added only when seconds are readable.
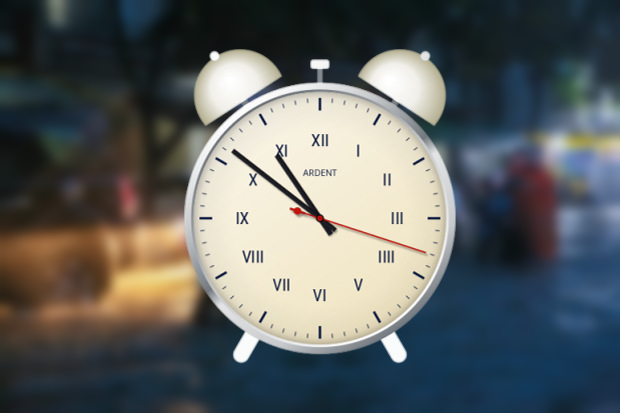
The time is h=10 m=51 s=18
